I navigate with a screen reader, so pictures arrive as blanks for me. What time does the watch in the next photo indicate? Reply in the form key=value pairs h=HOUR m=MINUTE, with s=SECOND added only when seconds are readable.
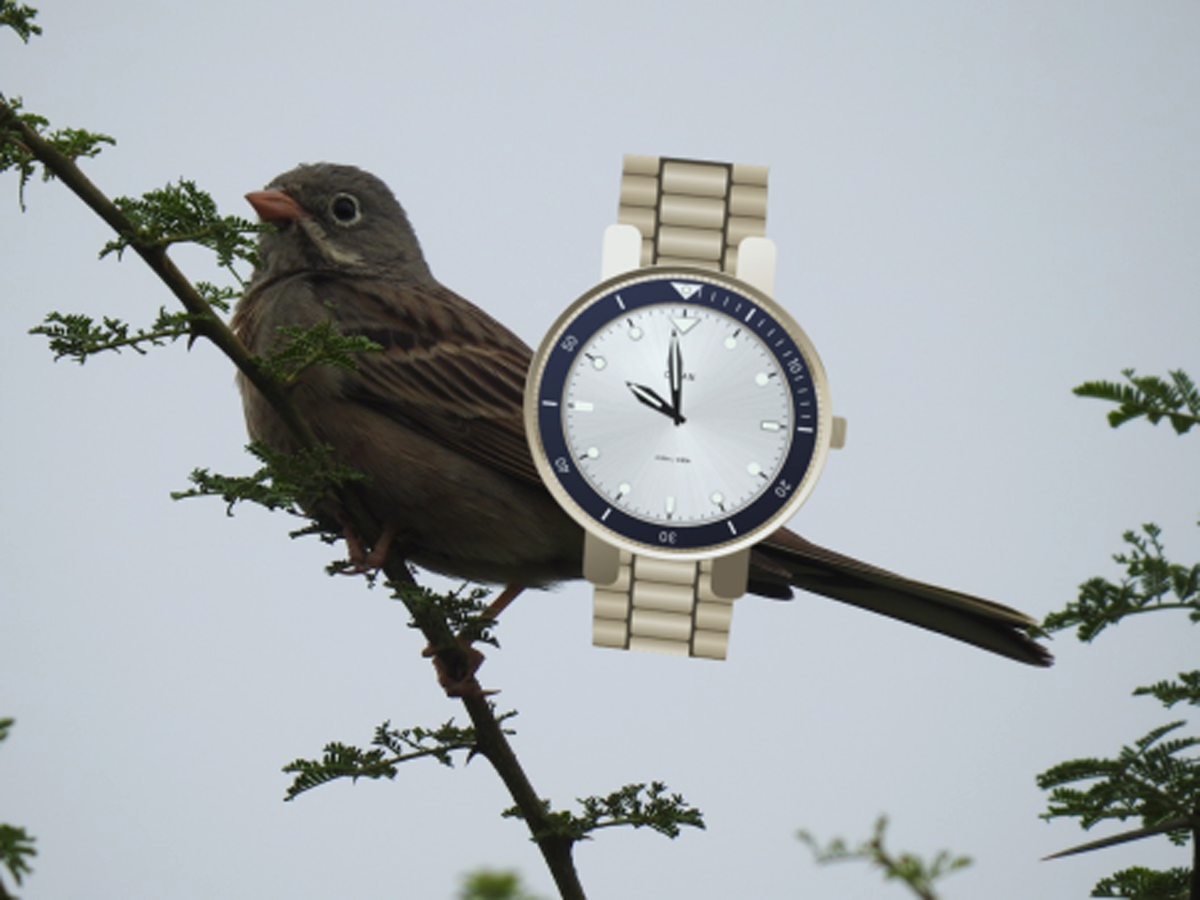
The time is h=9 m=59
